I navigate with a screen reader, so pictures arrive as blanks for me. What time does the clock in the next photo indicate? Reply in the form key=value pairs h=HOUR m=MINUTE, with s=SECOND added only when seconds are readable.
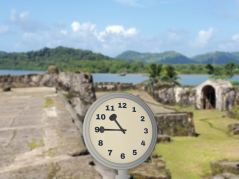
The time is h=10 m=45
